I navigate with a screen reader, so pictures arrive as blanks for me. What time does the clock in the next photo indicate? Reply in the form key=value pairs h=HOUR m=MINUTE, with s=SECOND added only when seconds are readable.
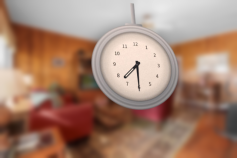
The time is h=7 m=30
